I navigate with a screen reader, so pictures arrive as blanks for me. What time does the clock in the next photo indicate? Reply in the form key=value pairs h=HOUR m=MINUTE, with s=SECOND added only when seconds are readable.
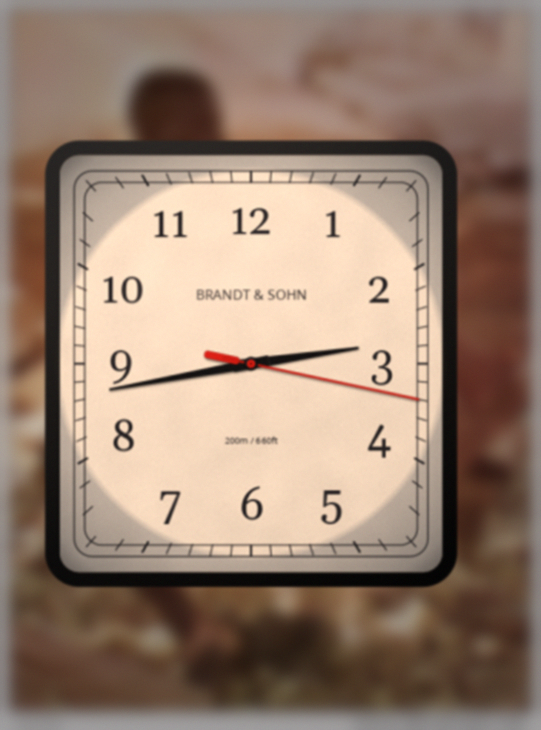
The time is h=2 m=43 s=17
